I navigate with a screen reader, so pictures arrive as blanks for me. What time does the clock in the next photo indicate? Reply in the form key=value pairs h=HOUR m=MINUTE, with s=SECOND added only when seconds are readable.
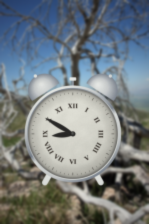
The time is h=8 m=50
